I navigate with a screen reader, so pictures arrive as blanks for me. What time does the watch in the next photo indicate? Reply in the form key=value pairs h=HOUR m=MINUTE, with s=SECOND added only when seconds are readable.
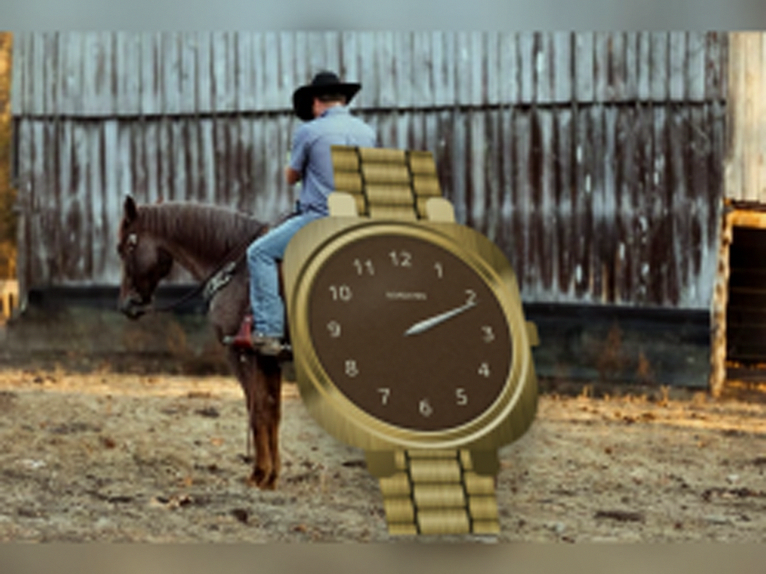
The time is h=2 m=11
